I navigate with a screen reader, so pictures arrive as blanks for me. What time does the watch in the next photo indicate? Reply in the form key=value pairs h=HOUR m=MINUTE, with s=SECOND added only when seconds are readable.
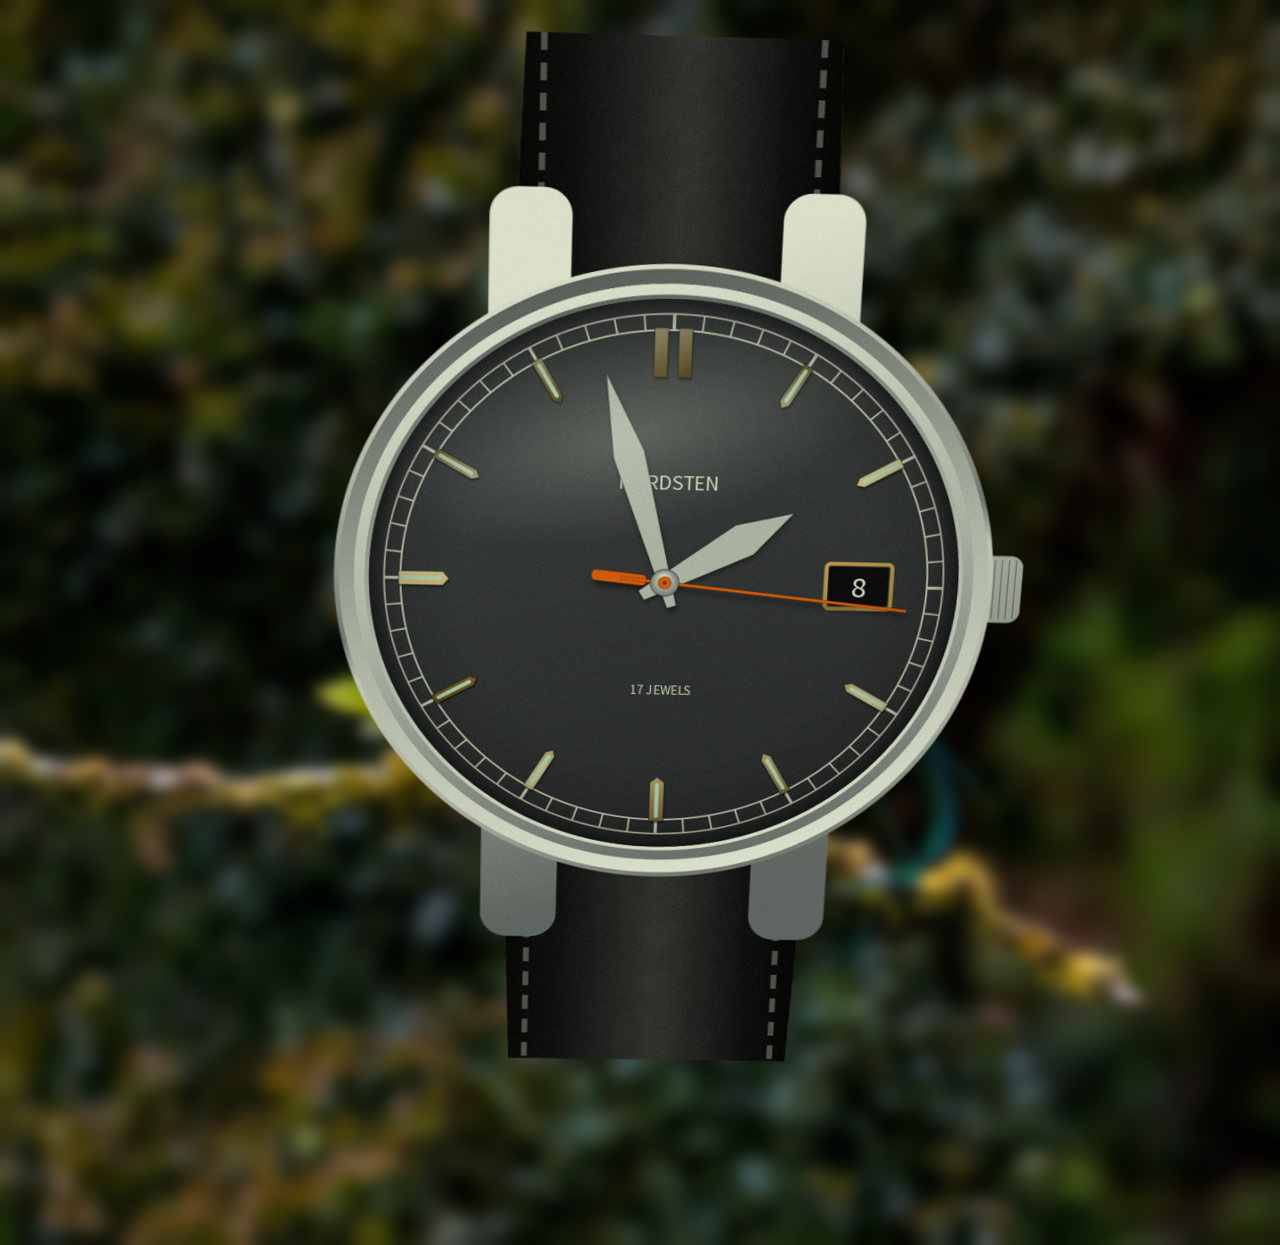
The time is h=1 m=57 s=16
